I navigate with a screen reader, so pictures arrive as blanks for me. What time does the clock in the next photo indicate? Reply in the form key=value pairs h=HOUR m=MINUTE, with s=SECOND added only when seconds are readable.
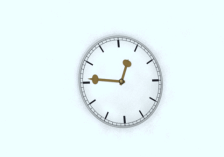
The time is h=12 m=46
